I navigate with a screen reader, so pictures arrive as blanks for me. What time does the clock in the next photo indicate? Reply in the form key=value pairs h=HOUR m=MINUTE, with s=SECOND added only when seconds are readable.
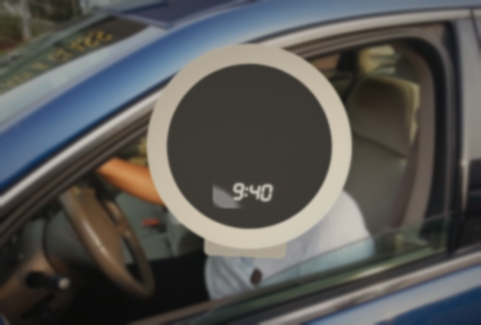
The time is h=9 m=40
